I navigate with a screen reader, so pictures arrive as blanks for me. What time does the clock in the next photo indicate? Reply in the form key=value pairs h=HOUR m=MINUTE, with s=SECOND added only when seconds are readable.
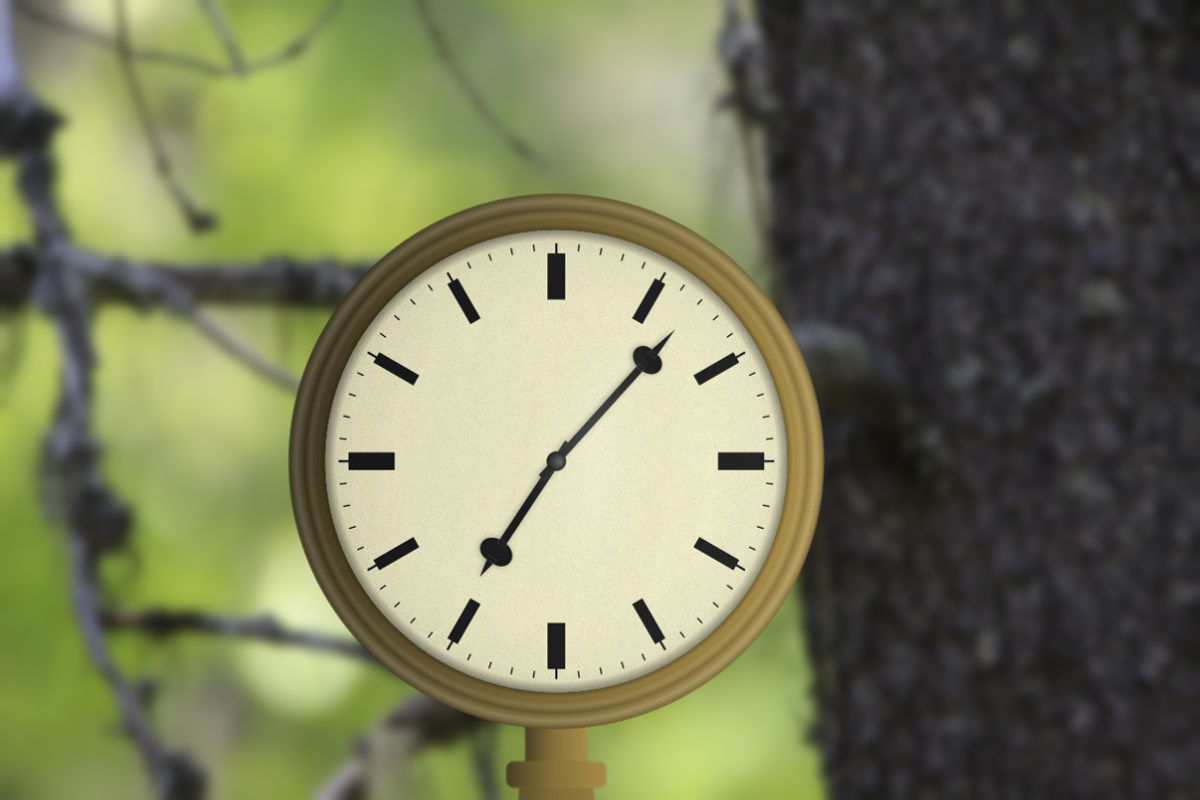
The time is h=7 m=7
